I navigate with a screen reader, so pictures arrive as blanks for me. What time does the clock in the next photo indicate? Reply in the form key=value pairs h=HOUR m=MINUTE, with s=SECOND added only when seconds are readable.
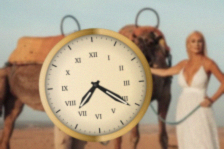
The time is h=7 m=21
